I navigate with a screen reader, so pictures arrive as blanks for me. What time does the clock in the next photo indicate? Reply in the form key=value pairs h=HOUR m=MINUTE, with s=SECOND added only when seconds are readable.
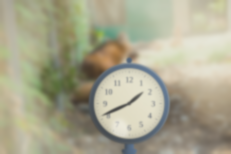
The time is h=1 m=41
